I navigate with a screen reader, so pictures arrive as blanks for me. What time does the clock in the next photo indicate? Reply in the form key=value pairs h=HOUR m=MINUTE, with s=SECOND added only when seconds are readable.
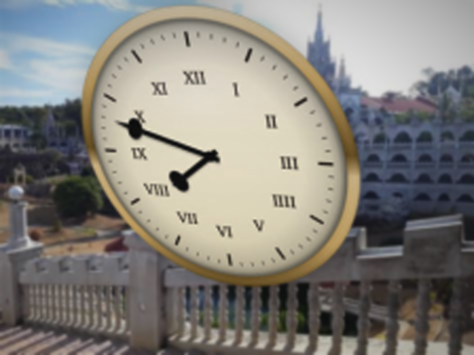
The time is h=7 m=48
